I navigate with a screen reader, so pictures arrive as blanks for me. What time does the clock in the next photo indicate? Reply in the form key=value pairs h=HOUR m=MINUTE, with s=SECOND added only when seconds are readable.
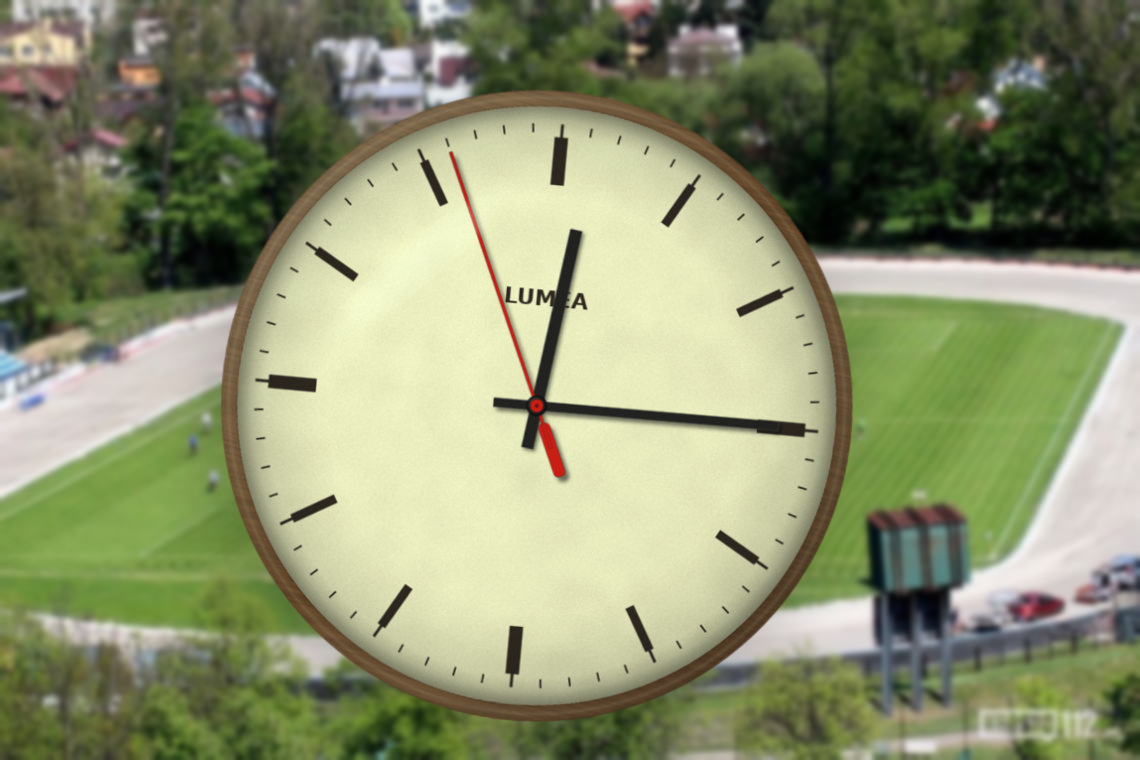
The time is h=12 m=14 s=56
